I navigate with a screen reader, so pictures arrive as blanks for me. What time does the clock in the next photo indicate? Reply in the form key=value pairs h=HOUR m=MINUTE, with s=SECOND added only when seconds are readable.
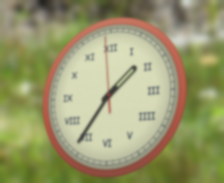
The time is h=1 m=35 s=59
